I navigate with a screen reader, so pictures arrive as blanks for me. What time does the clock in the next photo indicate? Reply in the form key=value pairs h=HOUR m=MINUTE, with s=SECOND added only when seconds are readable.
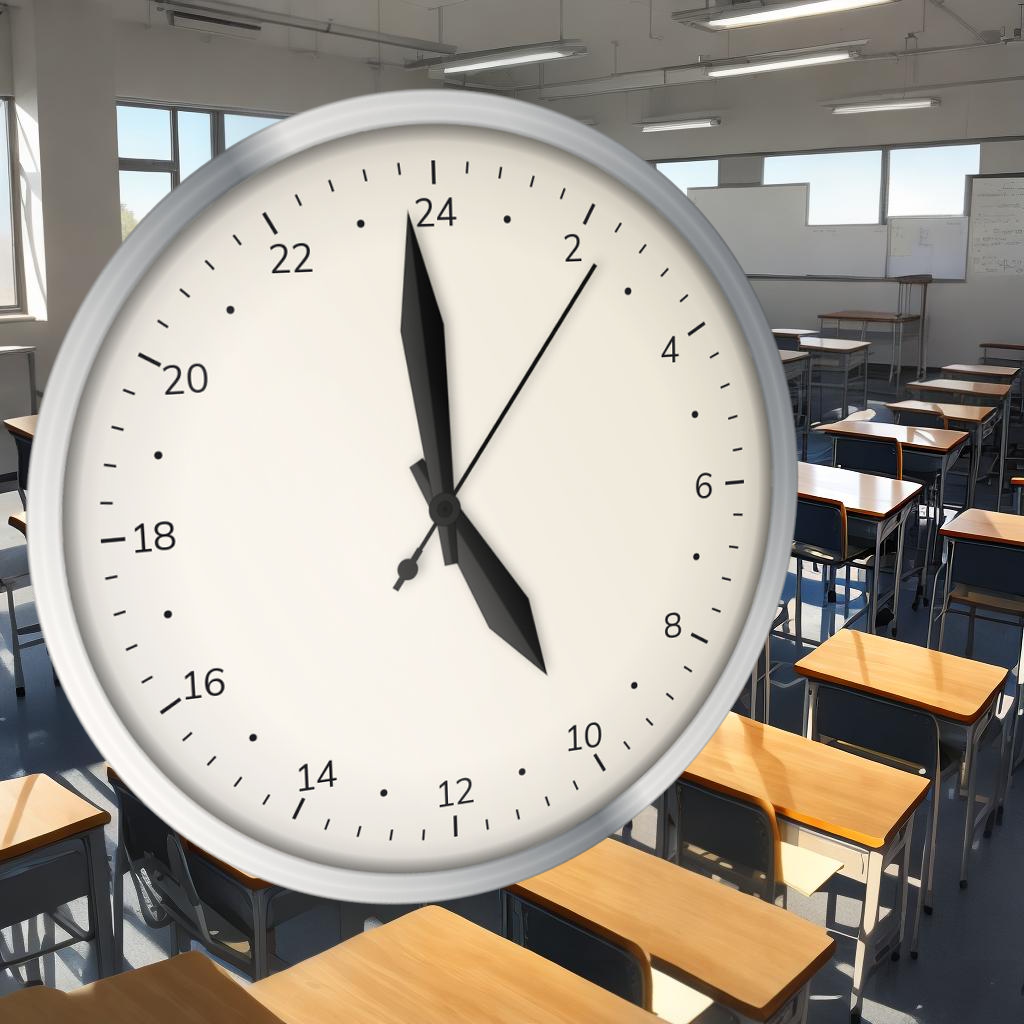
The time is h=9 m=59 s=6
